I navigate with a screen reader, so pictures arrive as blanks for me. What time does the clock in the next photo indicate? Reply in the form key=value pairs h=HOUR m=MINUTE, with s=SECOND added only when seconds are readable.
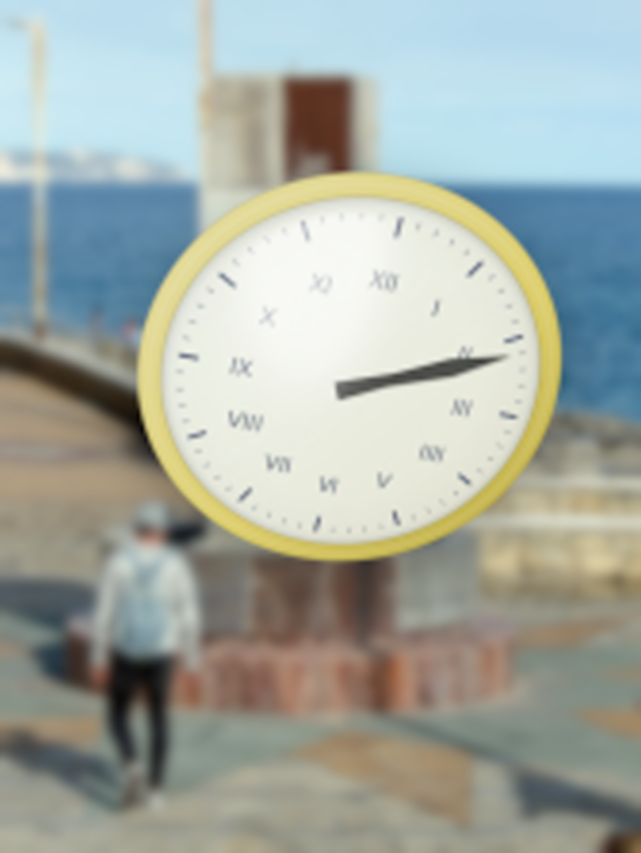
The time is h=2 m=11
